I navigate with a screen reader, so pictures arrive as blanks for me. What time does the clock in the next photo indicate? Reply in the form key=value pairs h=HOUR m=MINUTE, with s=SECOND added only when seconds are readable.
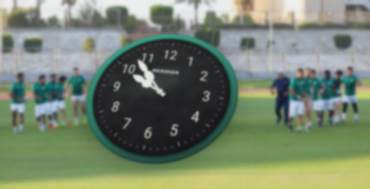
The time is h=9 m=53
